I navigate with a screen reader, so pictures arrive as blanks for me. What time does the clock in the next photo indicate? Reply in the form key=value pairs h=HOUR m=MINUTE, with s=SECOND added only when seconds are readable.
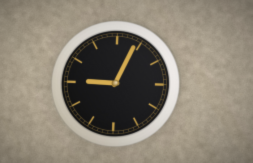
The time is h=9 m=4
